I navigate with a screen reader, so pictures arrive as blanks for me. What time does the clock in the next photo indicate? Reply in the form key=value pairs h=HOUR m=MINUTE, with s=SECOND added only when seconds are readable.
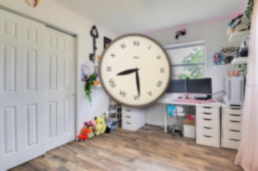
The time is h=8 m=29
